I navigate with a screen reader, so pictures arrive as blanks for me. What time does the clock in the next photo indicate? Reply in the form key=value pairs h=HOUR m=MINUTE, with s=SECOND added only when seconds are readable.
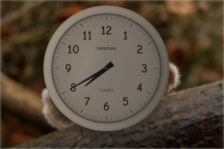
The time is h=7 m=40
